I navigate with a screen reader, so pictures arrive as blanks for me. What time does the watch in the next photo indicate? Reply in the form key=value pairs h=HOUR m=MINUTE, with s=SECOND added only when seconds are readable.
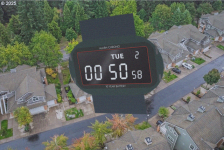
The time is h=0 m=50 s=58
